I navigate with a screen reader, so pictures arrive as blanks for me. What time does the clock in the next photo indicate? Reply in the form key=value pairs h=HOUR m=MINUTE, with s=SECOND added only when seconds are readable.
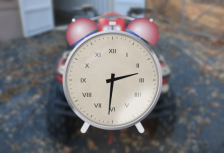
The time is h=2 m=31
